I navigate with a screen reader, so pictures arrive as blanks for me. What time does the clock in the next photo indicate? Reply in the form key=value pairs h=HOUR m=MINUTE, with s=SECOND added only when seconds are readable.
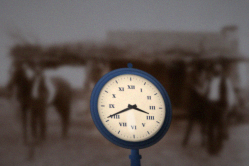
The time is h=3 m=41
